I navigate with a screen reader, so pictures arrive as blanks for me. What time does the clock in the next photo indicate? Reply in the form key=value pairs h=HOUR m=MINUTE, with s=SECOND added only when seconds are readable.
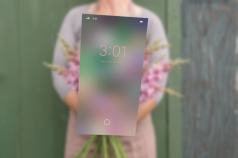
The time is h=3 m=1
